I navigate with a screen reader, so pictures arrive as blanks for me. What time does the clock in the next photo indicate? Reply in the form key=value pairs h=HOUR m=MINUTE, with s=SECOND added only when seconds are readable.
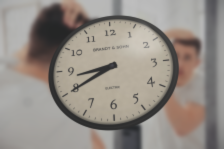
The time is h=8 m=40
